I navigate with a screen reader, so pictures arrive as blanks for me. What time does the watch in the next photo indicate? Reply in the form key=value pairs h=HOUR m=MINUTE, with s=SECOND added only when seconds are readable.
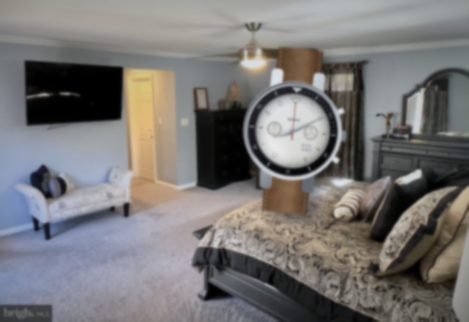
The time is h=8 m=10
